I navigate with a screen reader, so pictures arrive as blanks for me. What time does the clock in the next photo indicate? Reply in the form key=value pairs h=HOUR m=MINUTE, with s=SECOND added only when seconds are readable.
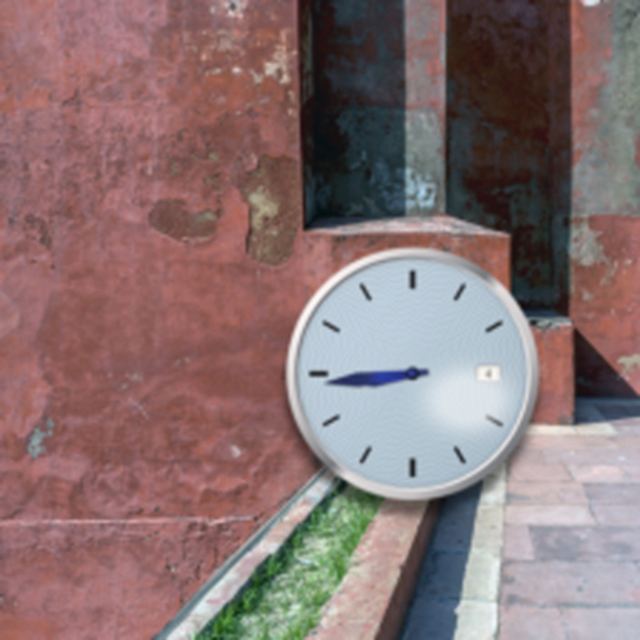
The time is h=8 m=44
